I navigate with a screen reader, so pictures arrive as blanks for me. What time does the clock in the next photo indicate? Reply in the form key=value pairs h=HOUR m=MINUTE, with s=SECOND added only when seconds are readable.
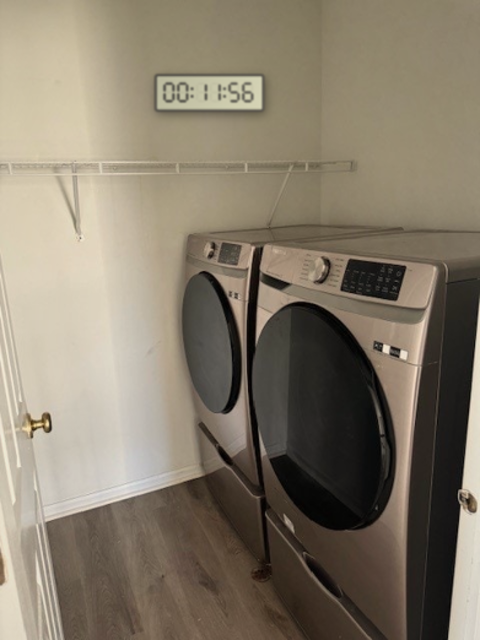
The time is h=0 m=11 s=56
